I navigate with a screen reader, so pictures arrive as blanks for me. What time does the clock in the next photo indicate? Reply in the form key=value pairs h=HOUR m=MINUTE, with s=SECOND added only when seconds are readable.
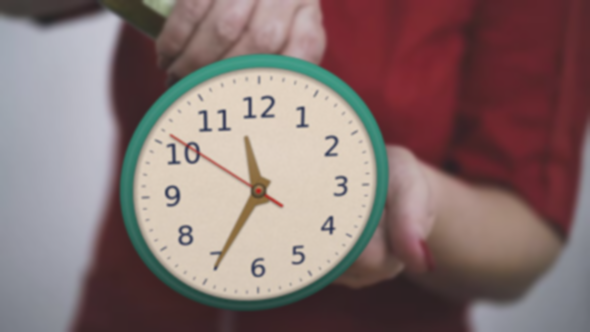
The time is h=11 m=34 s=51
